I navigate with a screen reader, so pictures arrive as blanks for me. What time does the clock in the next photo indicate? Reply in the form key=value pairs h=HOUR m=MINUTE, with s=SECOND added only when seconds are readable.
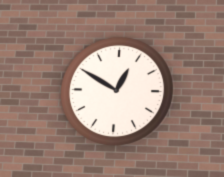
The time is h=12 m=50
